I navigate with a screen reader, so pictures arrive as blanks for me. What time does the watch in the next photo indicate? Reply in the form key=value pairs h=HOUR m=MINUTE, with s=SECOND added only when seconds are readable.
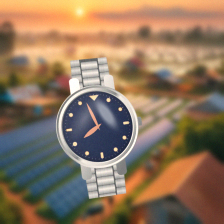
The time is h=7 m=57
